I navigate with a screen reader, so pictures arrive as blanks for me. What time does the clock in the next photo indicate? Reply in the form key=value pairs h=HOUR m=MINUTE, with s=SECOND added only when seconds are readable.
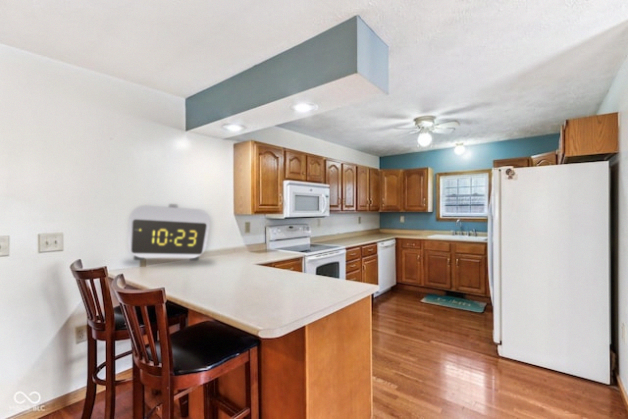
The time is h=10 m=23
